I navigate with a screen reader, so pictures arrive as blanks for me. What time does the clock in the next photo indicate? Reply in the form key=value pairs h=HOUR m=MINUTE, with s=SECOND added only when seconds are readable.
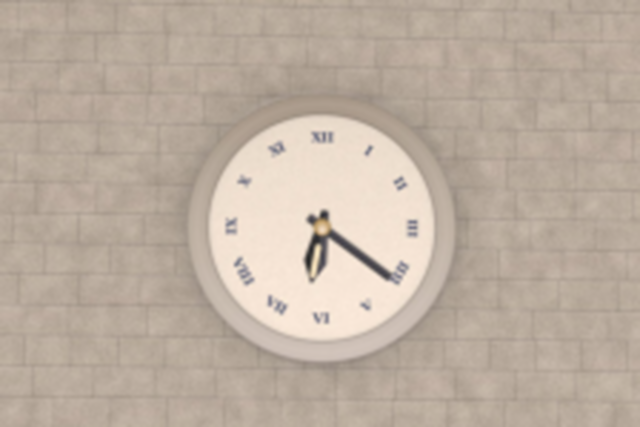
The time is h=6 m=21
